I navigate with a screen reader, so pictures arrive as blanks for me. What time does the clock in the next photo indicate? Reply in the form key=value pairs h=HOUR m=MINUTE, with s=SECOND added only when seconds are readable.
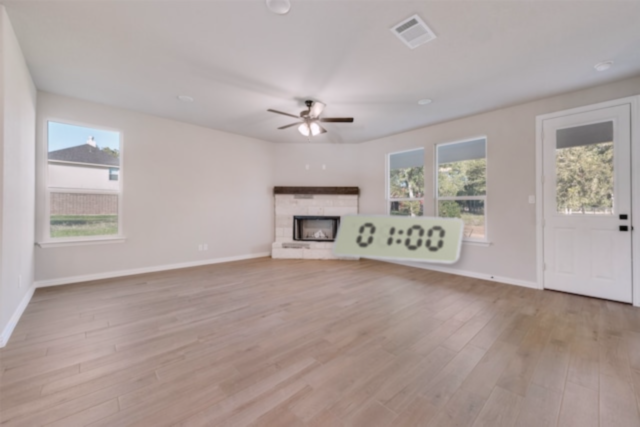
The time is h=1 m=0
